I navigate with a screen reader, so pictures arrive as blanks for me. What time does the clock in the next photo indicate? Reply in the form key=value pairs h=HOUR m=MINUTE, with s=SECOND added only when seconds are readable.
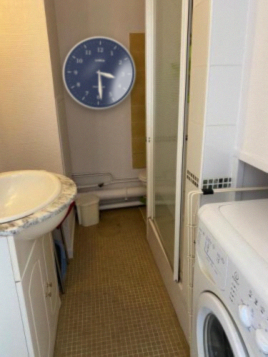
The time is h=3 m=29
